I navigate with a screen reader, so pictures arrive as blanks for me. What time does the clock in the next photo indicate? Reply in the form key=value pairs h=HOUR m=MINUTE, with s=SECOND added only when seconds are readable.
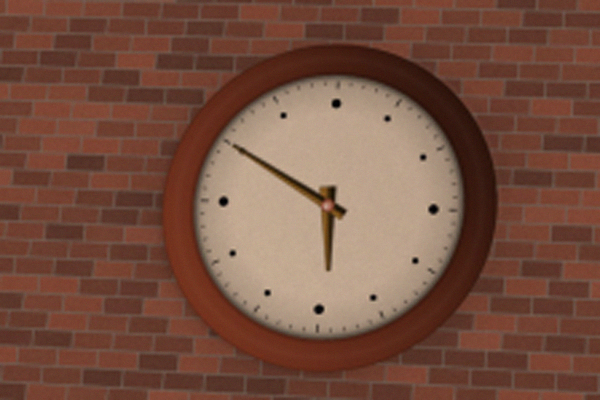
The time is h=5 m=50
